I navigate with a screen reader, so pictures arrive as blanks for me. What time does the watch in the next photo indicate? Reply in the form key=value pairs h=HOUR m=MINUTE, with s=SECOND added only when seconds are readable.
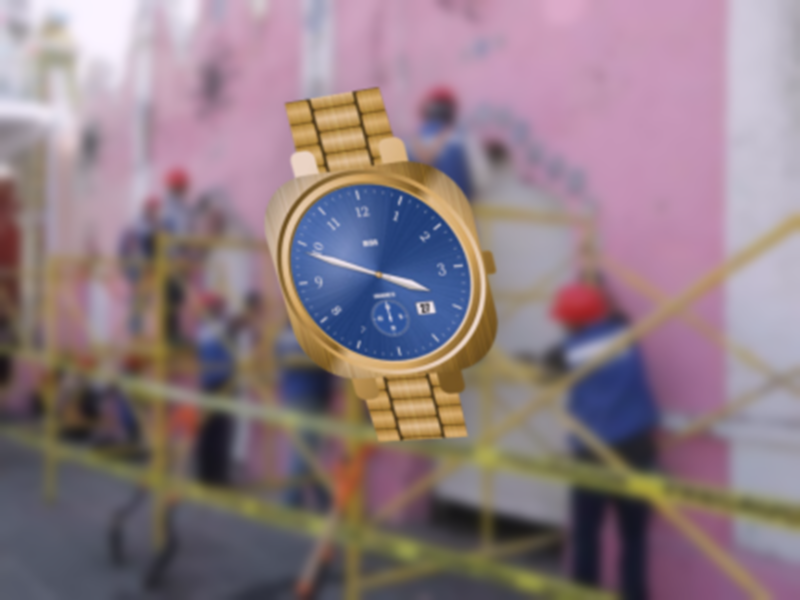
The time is h=3 m=49
